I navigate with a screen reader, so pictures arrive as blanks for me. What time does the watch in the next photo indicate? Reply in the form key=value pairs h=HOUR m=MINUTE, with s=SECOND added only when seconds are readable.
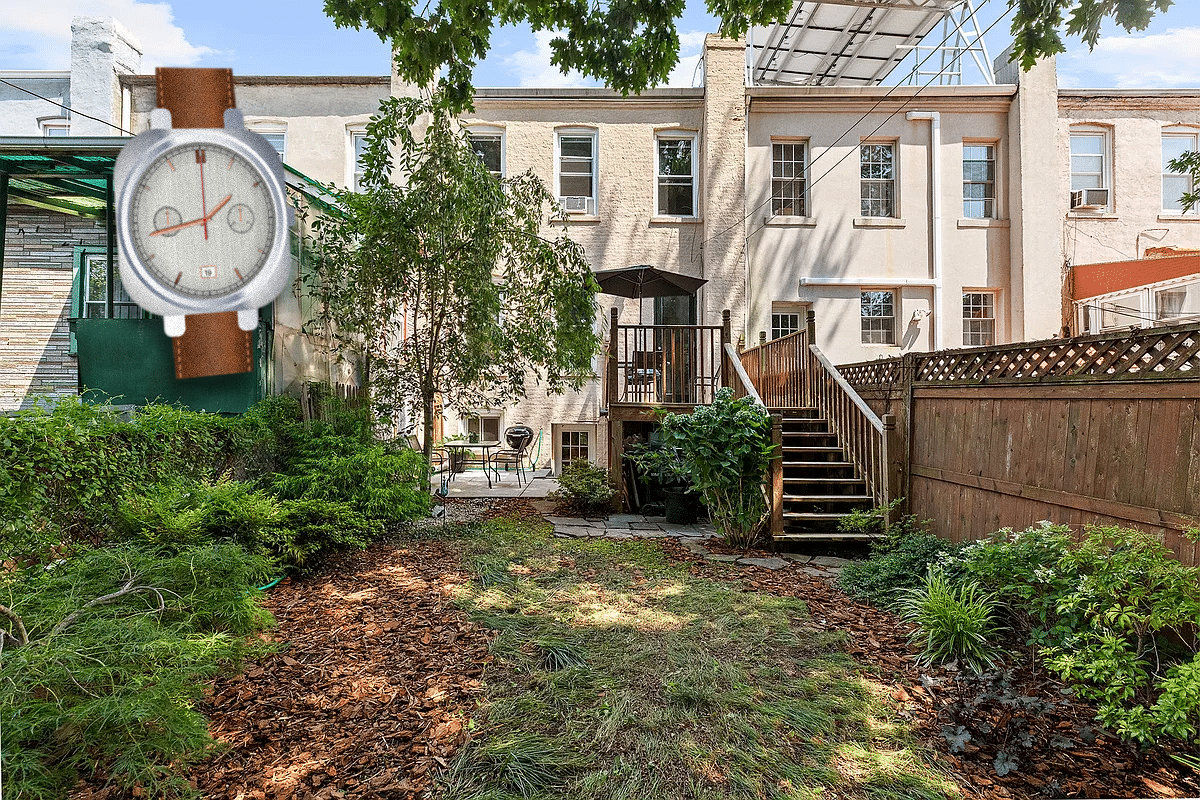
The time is h=1 m=43
